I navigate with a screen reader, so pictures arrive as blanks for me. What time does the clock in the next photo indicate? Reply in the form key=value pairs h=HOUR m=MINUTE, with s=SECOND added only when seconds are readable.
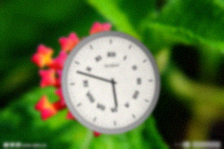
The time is h=5 m=48
